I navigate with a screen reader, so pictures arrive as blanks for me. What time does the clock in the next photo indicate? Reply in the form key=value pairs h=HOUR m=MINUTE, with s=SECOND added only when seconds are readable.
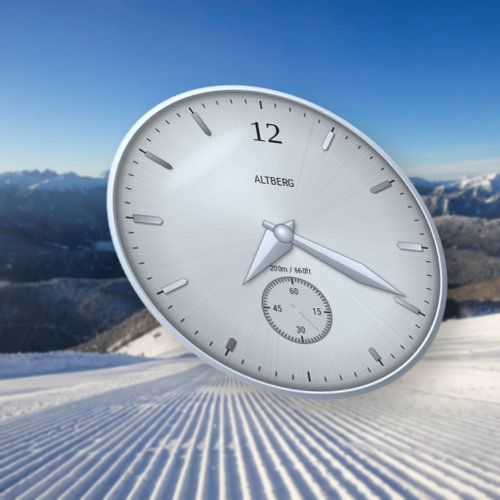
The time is h=7 m=19 s=23
